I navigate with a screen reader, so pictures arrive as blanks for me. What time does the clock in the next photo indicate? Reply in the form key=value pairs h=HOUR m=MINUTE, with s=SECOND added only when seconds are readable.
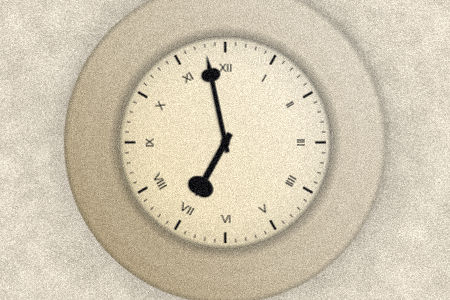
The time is h=6 m=58
